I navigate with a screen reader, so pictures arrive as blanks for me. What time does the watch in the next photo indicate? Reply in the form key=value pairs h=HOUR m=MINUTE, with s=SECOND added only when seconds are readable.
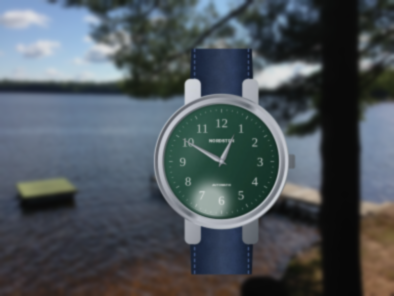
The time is h=12 m=50
